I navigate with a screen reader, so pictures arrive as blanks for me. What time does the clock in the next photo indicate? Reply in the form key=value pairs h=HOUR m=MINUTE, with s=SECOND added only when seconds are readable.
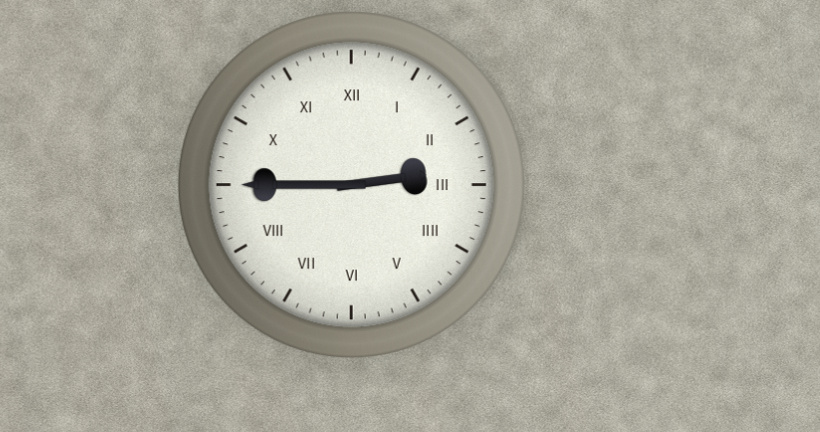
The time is h=2 m=45
